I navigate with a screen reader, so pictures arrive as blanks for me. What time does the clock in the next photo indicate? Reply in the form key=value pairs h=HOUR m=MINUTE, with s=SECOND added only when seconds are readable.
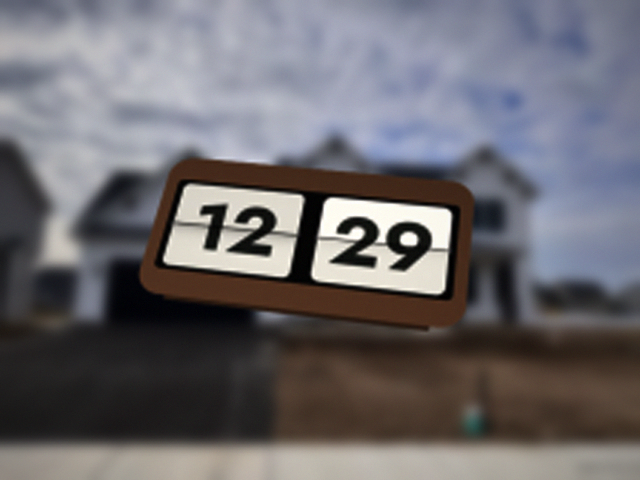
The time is h=12 m=29
